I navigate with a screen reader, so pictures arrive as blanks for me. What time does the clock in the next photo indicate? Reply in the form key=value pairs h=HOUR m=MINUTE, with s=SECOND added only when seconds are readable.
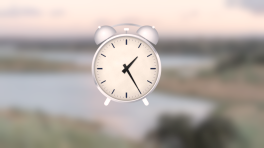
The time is h=1 m=25
